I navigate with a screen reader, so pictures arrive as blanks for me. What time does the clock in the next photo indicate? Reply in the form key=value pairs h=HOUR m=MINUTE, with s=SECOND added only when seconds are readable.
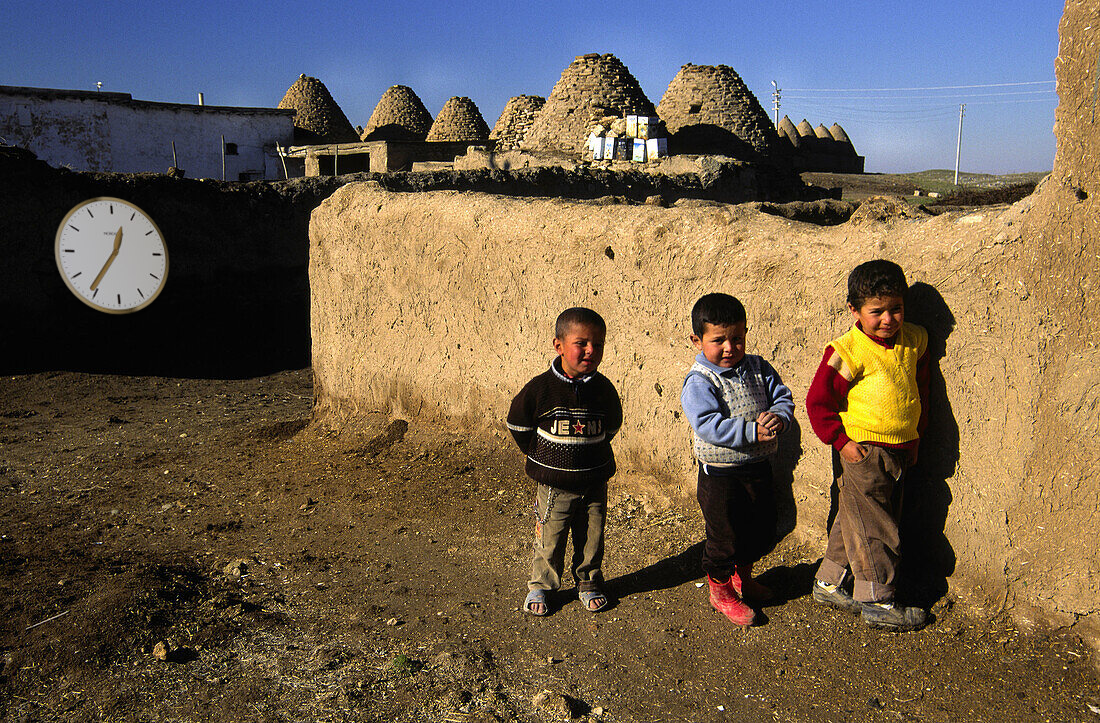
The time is h=12 m=36
